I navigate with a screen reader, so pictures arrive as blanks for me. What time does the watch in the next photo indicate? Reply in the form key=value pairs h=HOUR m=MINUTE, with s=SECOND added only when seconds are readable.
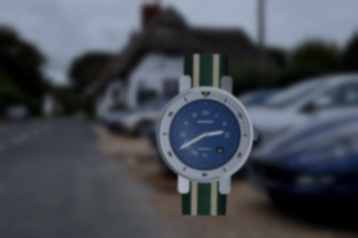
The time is h=2 m=40
